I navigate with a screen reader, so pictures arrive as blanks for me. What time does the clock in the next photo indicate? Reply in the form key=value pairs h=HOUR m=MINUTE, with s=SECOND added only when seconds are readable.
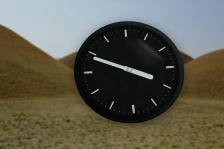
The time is h=3 m=49
